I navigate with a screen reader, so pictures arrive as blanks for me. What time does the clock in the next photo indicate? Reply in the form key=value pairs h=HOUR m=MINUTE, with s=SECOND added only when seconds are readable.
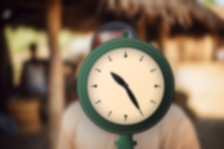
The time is h=10 m=25
